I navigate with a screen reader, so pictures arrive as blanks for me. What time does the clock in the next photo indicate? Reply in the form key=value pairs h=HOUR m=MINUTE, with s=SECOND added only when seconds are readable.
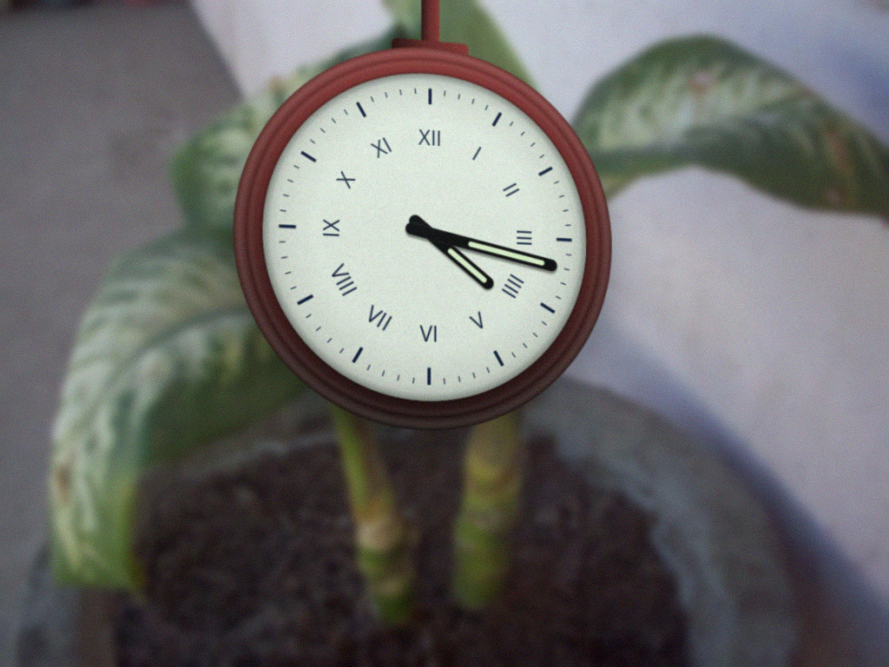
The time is h=4 m=17
